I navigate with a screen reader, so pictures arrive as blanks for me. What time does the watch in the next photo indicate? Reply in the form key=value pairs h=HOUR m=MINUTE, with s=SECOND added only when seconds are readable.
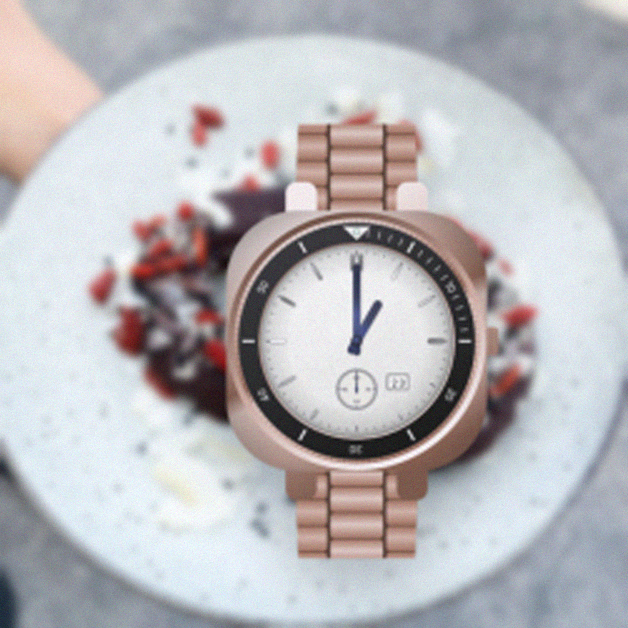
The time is h=1 m=0
